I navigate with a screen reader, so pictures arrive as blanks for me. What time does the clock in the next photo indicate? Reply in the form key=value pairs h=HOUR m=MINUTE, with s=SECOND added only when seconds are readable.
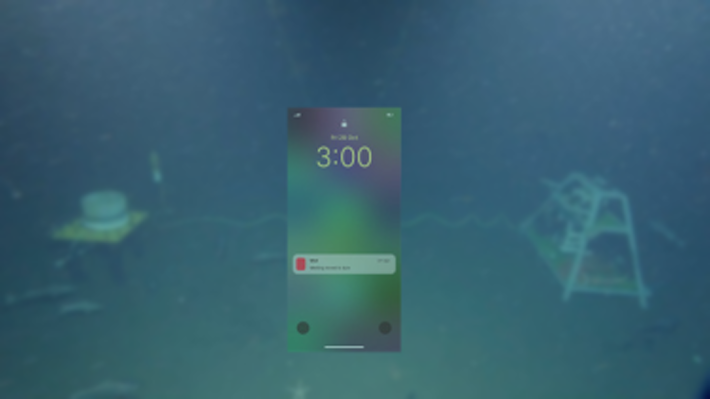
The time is h=3 m=0
